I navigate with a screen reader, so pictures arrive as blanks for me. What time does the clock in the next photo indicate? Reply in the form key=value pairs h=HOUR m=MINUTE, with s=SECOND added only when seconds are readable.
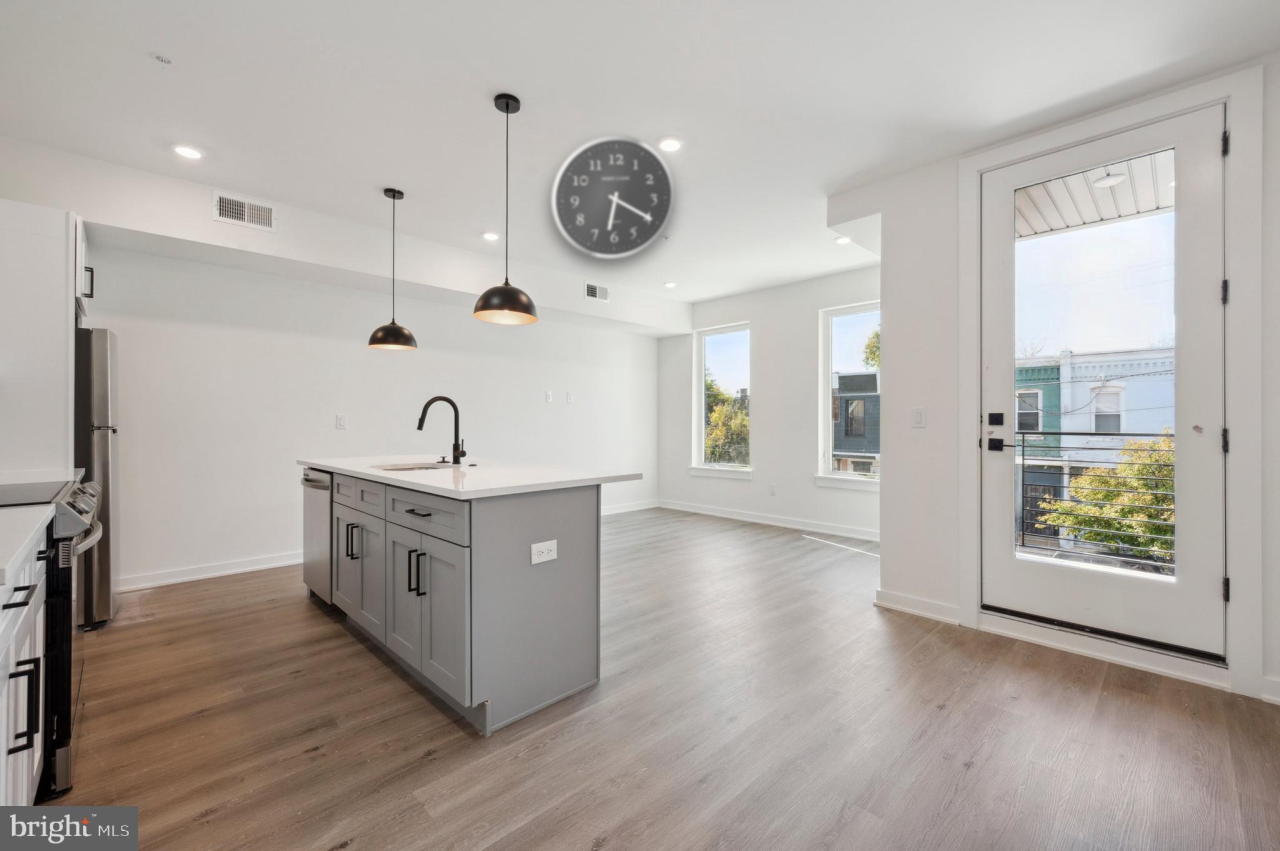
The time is h=6 m=20
